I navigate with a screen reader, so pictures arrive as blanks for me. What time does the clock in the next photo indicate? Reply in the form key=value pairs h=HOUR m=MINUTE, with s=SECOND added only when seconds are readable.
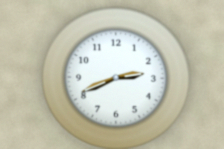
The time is h=2 m=41
